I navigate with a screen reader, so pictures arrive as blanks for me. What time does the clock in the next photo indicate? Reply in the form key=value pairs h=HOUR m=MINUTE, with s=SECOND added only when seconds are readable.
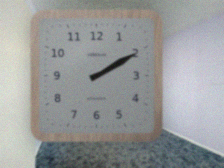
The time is h=2 m=10
